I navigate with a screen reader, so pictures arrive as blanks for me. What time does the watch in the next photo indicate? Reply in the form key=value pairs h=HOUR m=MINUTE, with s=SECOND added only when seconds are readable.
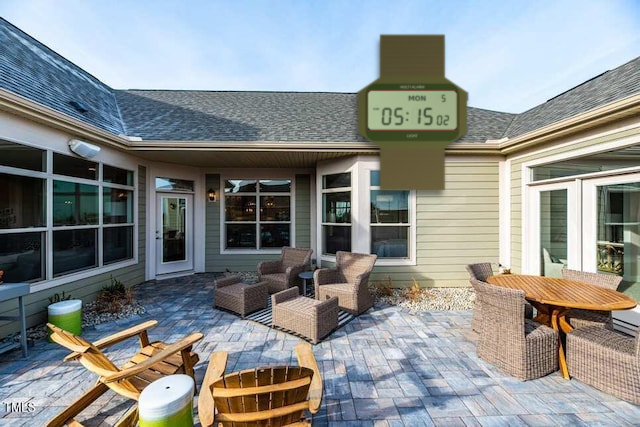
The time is h=5 m=15 s=2
